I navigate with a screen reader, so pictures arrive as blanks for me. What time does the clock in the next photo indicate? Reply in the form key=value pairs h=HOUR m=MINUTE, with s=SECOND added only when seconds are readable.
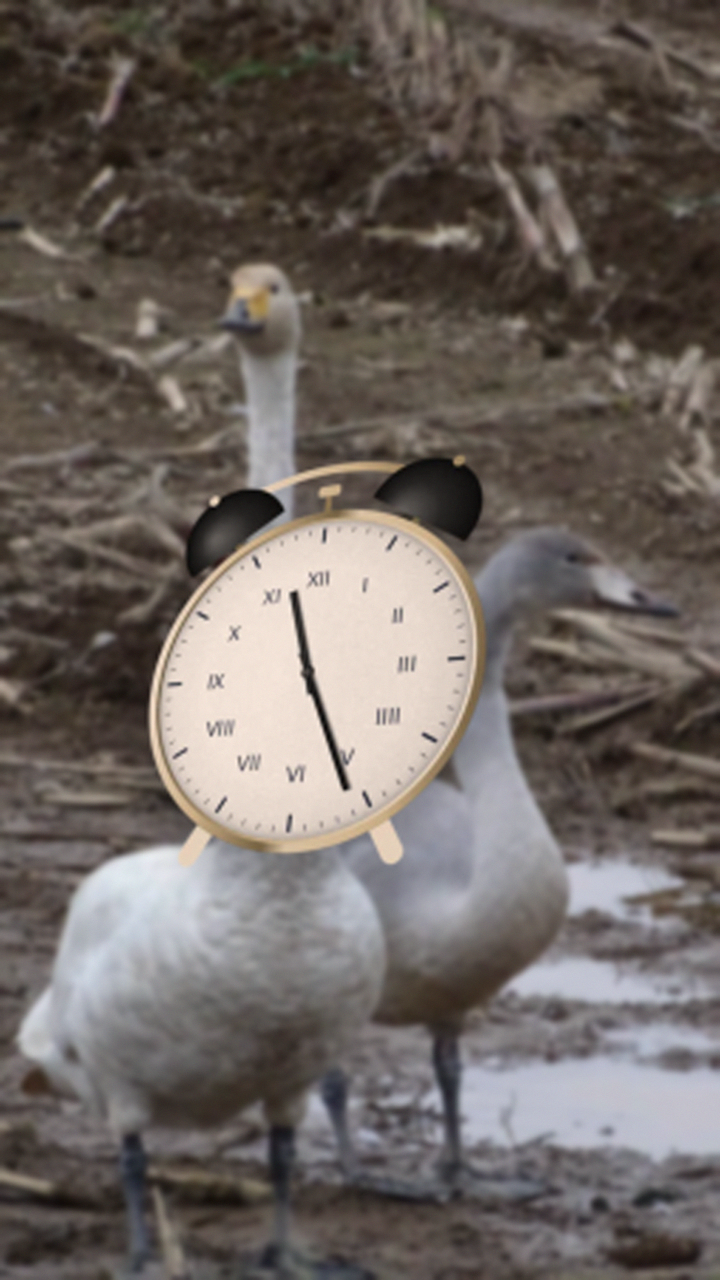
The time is h=11 m=26
